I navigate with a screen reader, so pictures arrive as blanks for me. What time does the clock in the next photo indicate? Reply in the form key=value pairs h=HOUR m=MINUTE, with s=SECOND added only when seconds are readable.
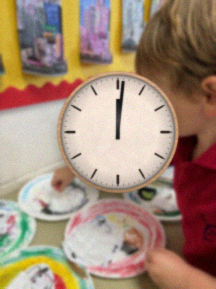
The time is h=12 m=1
